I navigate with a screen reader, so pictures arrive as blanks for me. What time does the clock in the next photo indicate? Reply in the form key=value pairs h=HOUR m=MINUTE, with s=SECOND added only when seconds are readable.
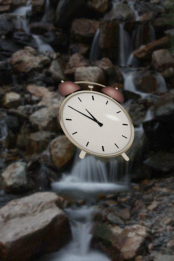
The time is h=10 m=50
